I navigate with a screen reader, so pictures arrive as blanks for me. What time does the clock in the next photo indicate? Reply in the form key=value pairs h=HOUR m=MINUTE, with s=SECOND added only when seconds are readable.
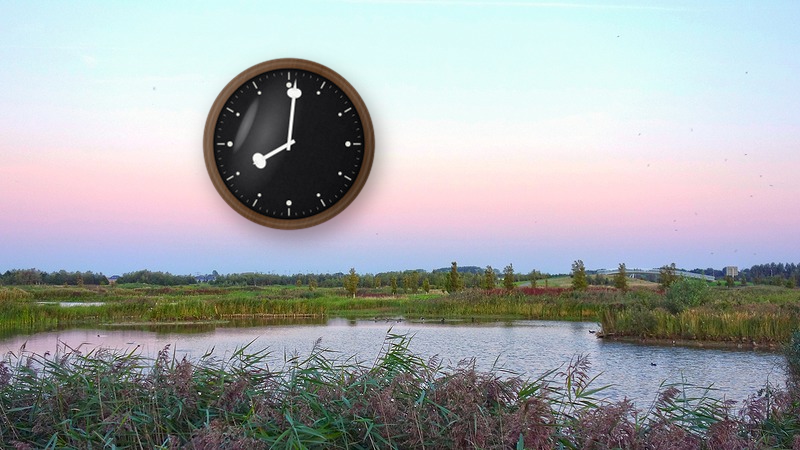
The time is h=8 m=1
